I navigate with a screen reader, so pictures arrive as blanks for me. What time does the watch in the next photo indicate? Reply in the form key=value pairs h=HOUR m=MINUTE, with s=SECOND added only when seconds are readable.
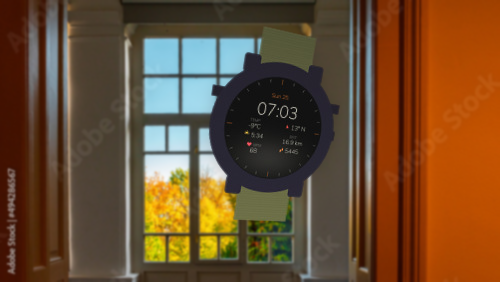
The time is h=7 m=3
